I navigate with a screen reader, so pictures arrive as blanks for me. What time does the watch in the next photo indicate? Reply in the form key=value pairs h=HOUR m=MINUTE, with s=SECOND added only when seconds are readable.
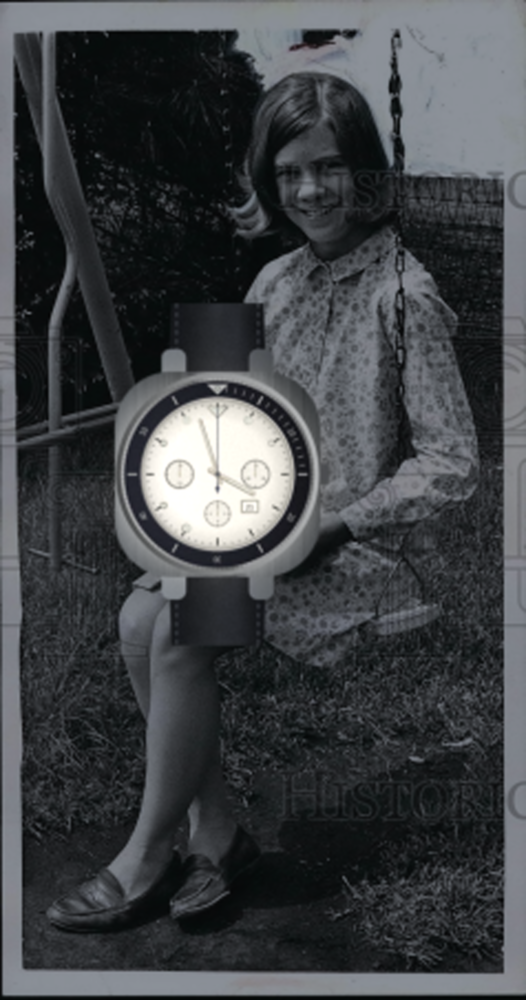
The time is h=3 m=57
